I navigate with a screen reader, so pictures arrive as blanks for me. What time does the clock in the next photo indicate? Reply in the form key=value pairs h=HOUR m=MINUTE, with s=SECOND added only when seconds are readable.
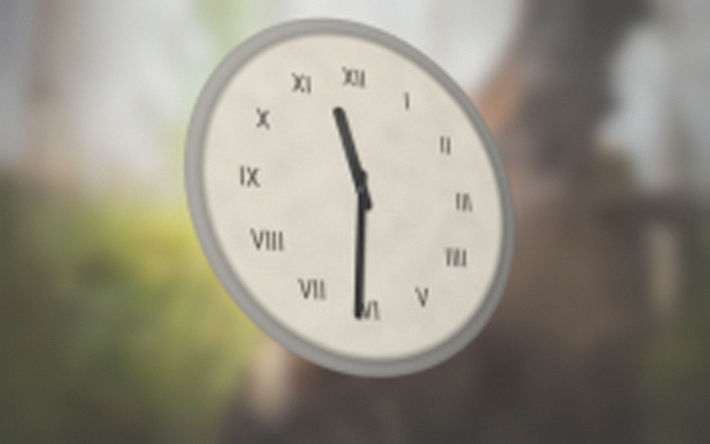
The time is h=11 m=31
